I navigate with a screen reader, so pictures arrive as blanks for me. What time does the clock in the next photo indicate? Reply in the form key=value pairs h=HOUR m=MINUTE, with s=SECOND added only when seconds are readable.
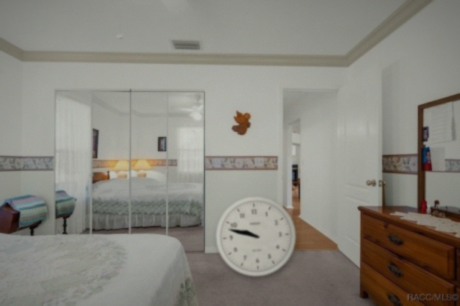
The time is h=9 m=48
